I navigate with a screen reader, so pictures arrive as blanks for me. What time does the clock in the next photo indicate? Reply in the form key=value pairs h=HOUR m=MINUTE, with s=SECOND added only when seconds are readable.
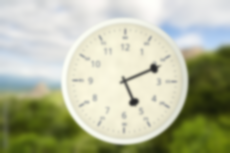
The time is h=5 m=11
